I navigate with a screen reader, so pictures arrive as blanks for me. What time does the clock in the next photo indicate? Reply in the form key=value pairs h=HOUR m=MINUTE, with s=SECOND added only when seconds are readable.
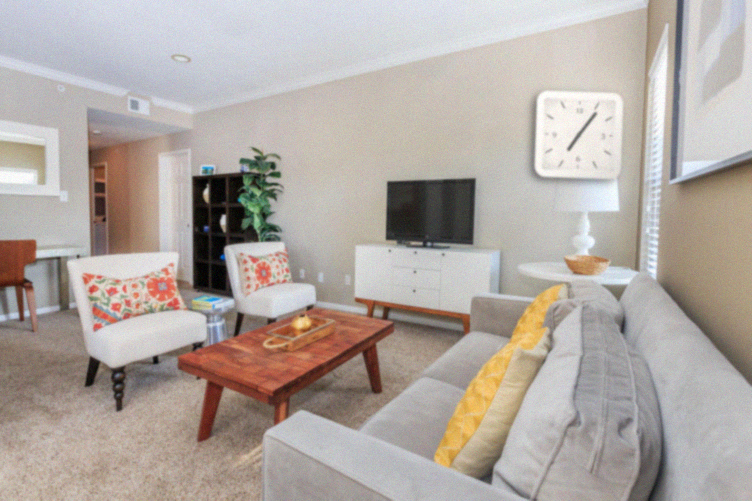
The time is h=7 m=6
